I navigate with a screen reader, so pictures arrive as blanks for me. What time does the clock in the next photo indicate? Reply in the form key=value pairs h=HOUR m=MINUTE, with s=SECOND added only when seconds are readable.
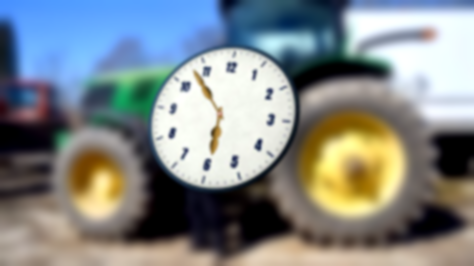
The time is h=5 m=53
